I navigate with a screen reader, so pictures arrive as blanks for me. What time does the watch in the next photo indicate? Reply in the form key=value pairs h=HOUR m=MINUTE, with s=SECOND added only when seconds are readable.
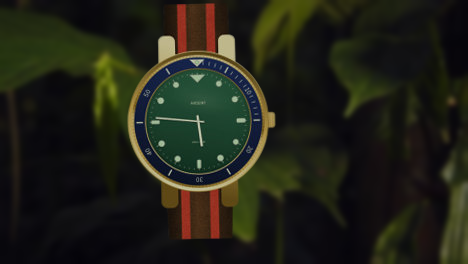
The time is h=5 m=46
